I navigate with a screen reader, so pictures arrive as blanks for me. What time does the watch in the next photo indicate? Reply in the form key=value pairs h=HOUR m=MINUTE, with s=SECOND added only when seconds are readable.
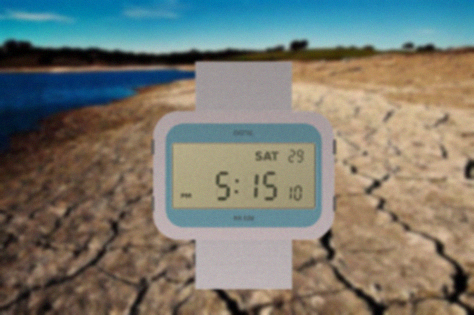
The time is h=5 m=15 s=10
